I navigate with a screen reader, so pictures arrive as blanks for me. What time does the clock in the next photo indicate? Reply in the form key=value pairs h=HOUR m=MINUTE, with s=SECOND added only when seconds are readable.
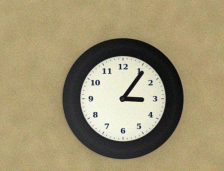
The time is h=3 m=6
